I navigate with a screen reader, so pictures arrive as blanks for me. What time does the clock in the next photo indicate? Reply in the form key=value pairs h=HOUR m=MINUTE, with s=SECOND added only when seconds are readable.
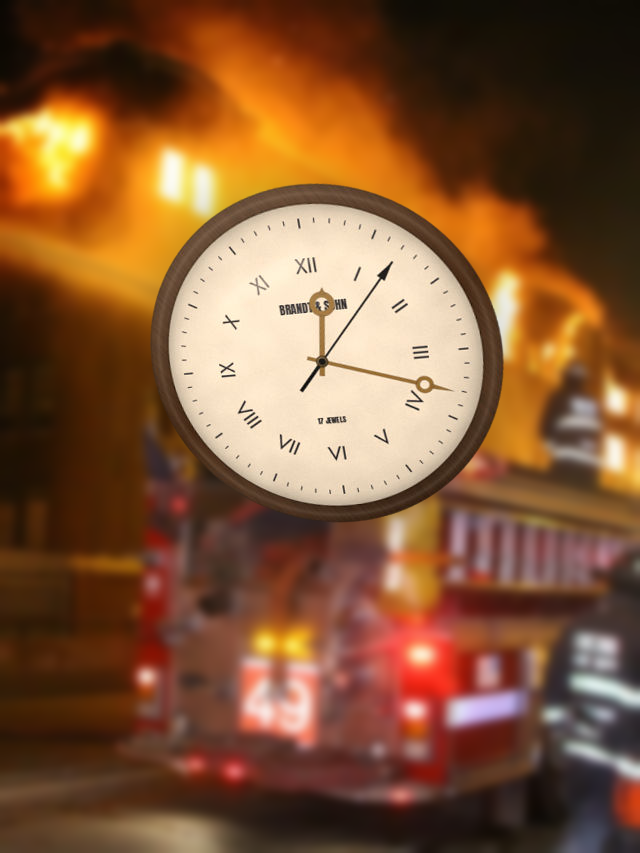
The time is h=12 m=18 s=7
